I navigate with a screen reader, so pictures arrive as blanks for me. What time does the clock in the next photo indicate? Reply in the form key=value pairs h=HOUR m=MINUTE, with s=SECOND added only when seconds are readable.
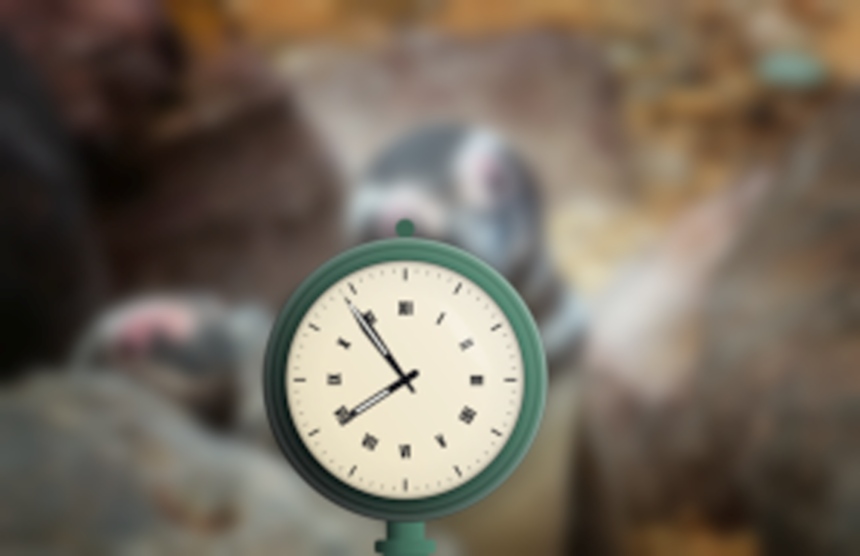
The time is h=7 m=54
